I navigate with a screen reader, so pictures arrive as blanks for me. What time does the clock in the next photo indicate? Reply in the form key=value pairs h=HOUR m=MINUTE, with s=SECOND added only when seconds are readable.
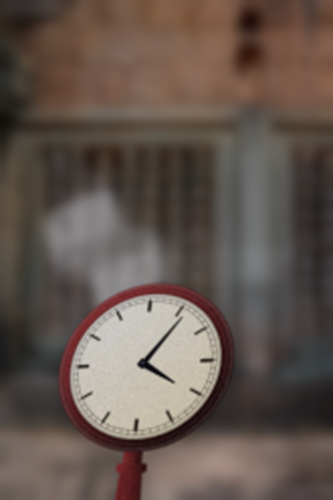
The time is h=4 m=6
